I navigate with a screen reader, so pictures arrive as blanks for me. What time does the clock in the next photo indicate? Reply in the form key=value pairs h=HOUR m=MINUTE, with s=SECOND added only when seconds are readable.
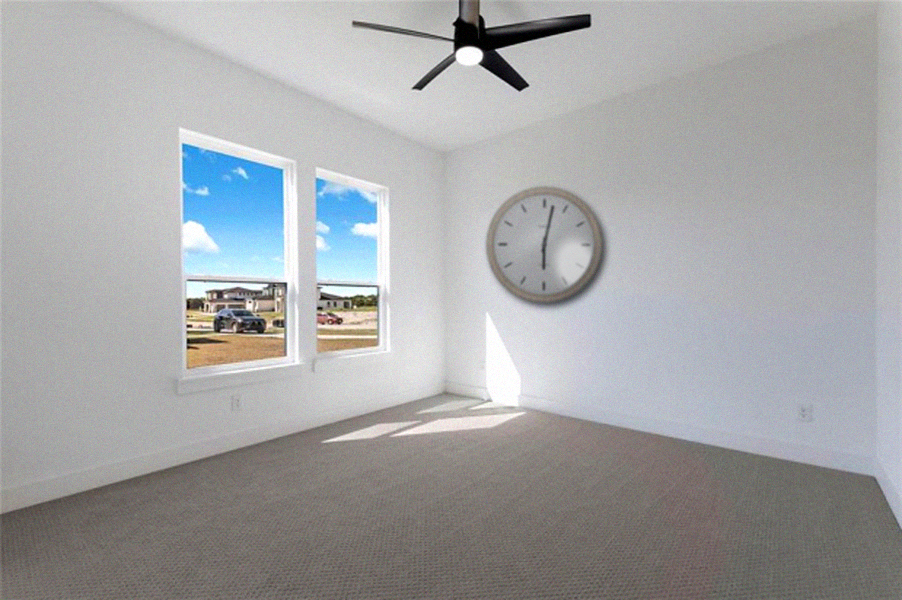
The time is h=6 m=2
